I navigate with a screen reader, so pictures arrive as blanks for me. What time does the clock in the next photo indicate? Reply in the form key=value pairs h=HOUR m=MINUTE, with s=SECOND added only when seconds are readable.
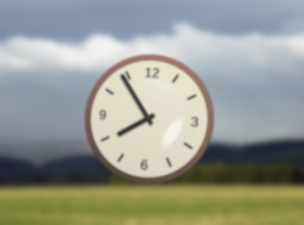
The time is h=7 m=54
